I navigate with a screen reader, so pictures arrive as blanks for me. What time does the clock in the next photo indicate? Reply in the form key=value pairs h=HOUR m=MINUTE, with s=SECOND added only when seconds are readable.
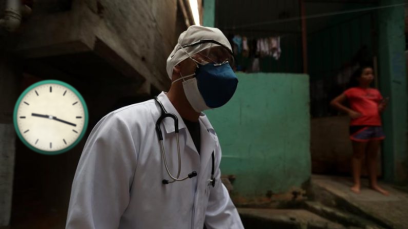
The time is h=9 m=18
